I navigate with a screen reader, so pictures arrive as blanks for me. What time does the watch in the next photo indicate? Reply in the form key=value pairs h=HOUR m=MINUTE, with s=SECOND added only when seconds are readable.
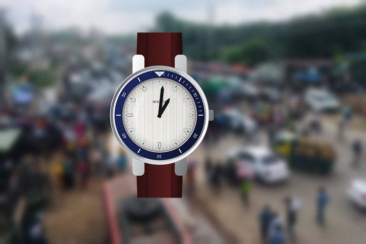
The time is h=1 m=1
